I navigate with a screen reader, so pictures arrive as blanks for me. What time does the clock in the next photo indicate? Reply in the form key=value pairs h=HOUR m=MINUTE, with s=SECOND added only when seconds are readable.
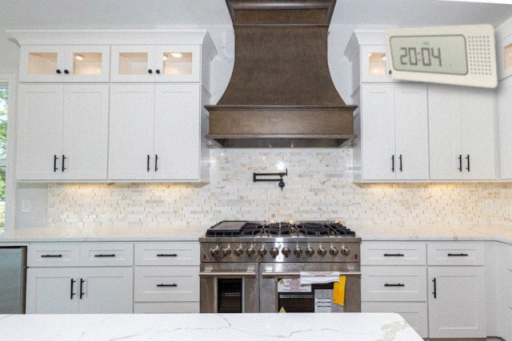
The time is h=20 m=4
